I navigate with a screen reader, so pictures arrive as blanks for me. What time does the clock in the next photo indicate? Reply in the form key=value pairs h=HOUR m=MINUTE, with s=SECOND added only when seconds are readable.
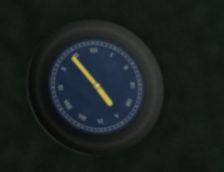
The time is h=4 m=54
